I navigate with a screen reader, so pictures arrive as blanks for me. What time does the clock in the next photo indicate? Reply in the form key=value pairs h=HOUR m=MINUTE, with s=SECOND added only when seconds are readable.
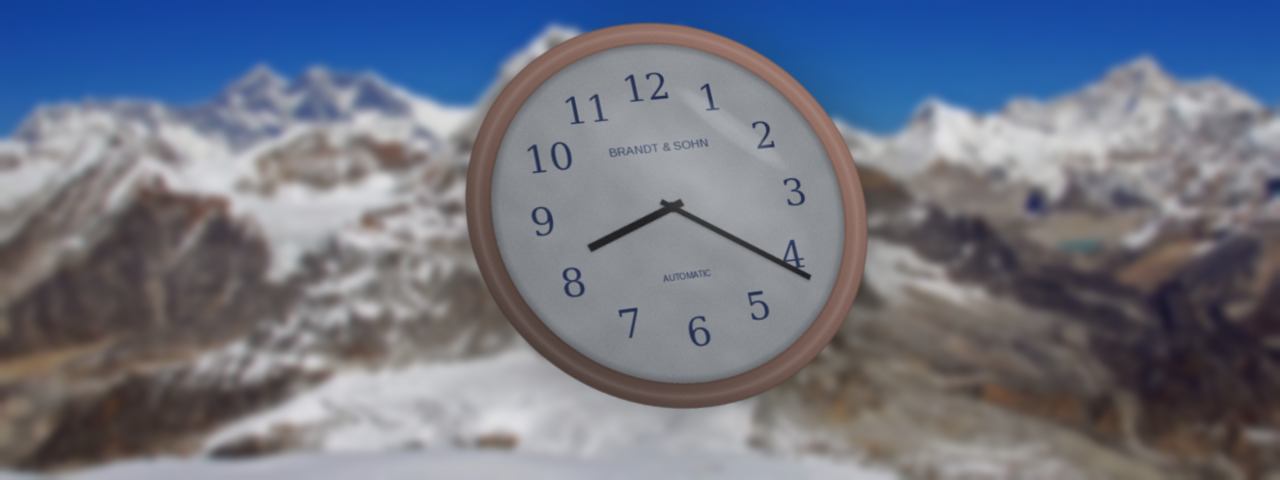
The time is h=8 m=21
